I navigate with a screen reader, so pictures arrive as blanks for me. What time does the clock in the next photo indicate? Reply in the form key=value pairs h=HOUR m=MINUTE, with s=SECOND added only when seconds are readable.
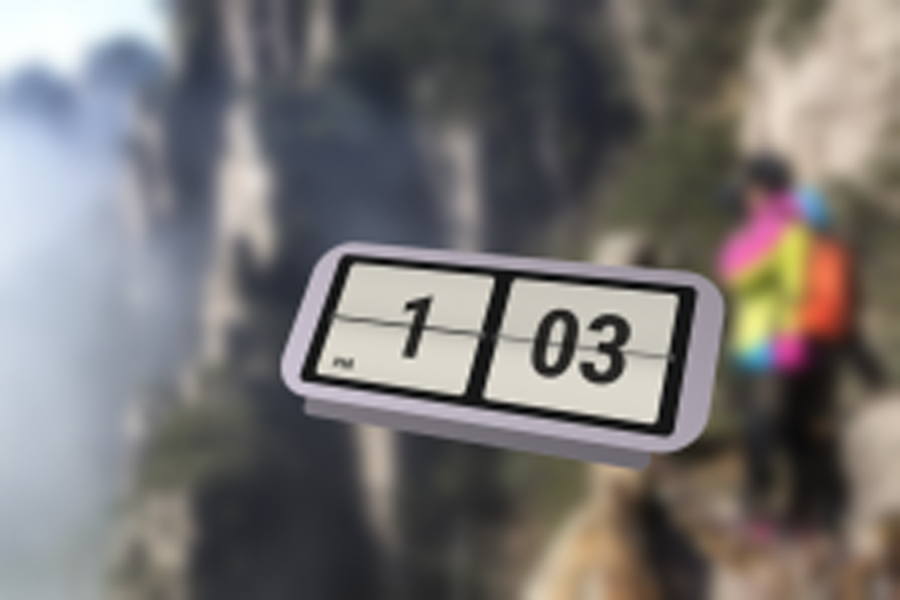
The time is h=1 m=3
